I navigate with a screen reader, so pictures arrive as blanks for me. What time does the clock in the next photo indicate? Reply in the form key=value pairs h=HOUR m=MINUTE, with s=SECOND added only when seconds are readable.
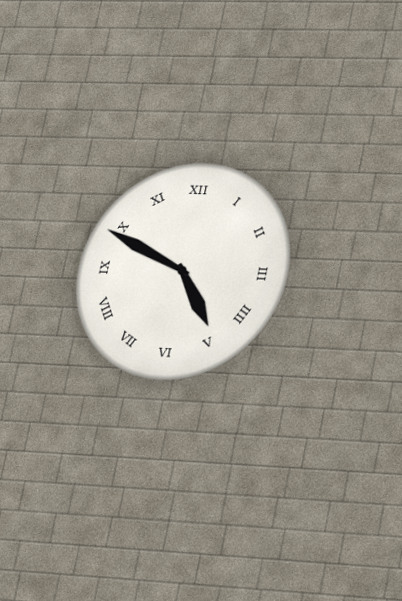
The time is h=4 m=49
